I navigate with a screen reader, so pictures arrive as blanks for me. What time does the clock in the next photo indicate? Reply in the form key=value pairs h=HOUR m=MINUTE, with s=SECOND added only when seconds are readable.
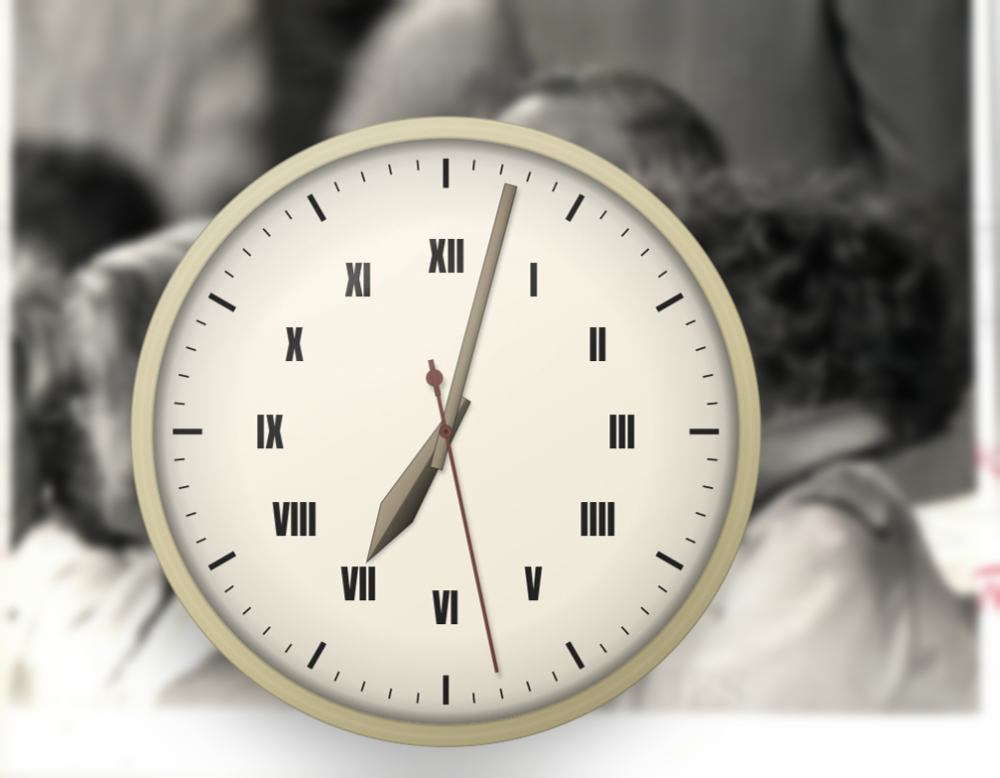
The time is h=7 m=2 s=28
